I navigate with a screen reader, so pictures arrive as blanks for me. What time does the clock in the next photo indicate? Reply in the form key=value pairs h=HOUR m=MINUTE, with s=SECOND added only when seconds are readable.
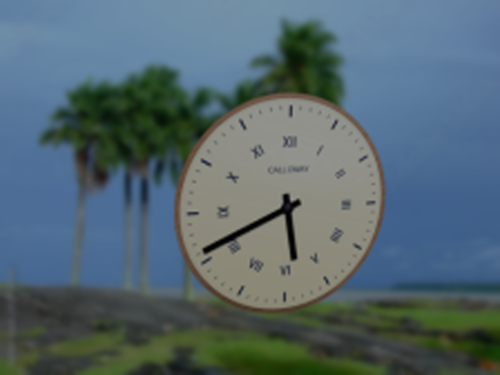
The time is h=5 m=41
